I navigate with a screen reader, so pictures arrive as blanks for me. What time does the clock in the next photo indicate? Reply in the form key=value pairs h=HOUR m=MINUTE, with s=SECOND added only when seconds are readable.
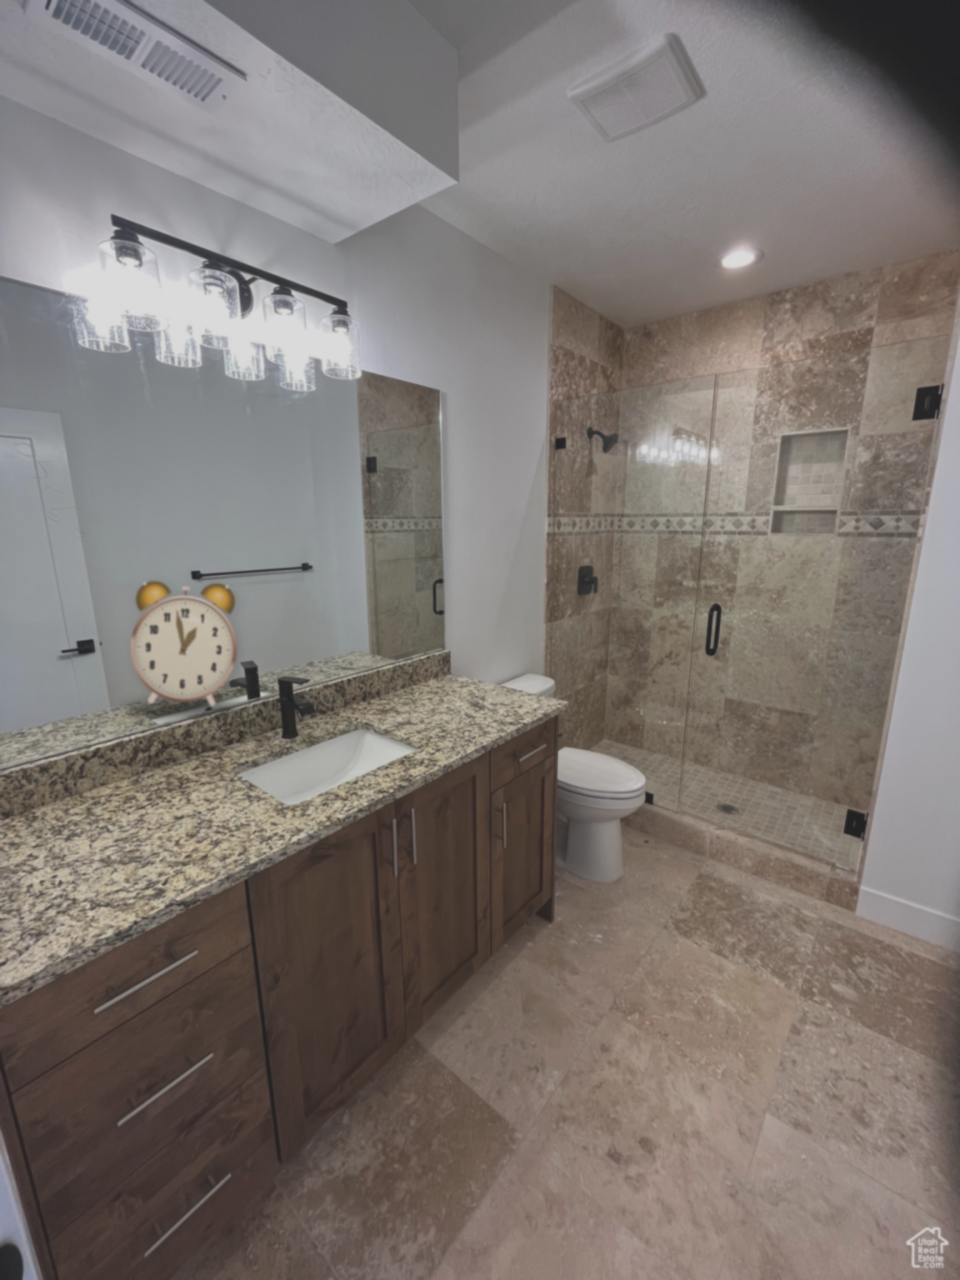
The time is h=12 m=58
